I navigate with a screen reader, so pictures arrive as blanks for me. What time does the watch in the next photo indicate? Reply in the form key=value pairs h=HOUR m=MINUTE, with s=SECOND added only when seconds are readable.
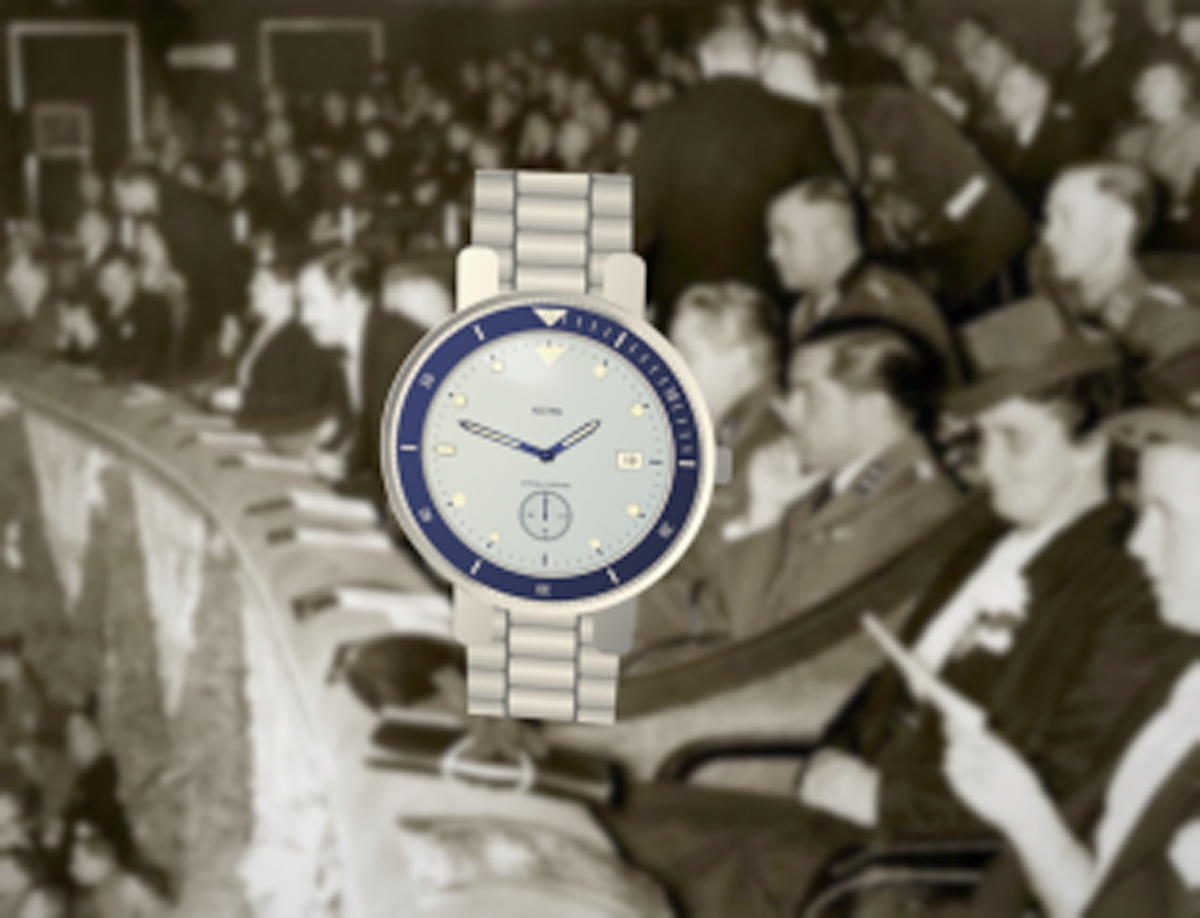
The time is h=1 m=48
